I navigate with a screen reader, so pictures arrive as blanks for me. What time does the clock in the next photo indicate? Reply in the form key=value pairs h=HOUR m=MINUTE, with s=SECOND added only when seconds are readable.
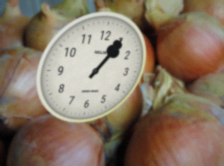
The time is h=1 m=5
